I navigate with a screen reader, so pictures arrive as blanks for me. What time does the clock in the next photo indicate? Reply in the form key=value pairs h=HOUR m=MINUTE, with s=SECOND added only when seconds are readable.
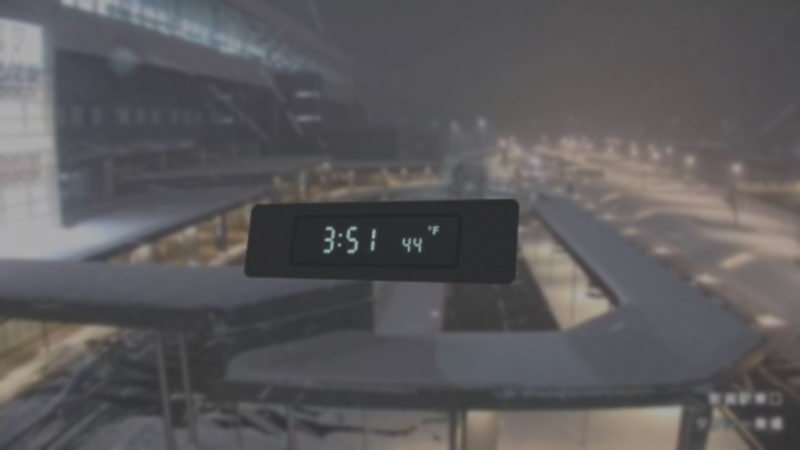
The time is h=3 m=51
